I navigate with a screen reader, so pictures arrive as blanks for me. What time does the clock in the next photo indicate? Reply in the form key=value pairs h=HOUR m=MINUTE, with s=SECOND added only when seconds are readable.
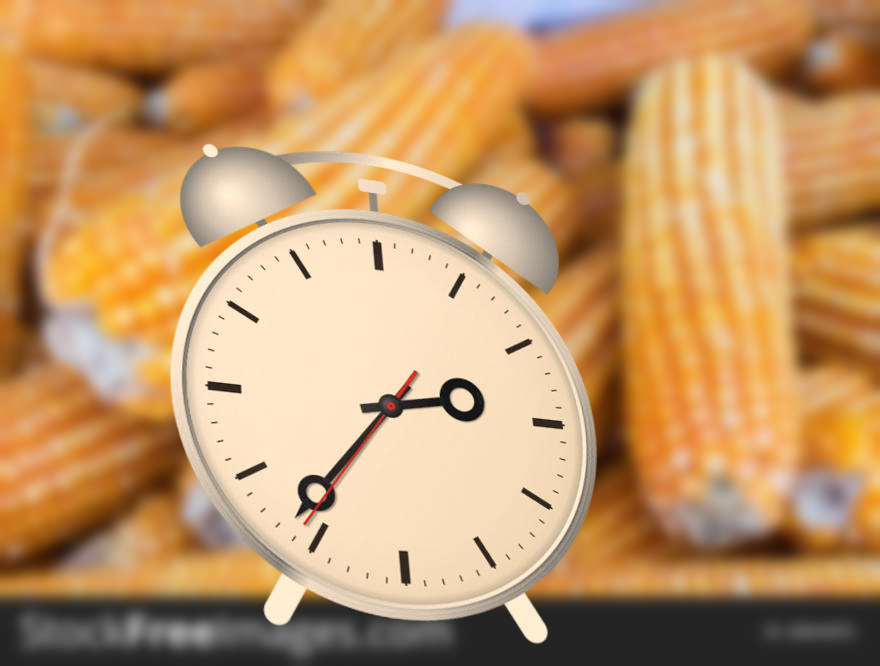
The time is h=2 m=36 s=36
